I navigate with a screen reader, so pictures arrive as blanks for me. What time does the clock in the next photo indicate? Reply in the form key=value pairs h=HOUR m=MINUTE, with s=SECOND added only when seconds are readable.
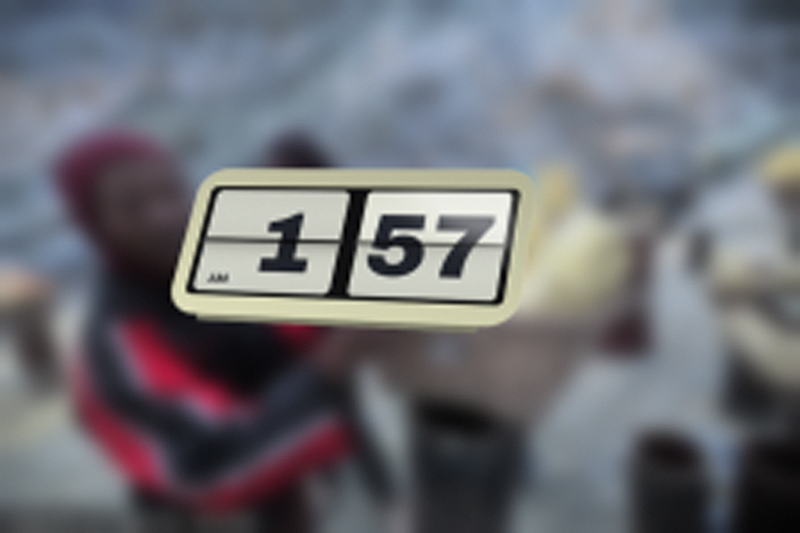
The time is h=1 m=57
